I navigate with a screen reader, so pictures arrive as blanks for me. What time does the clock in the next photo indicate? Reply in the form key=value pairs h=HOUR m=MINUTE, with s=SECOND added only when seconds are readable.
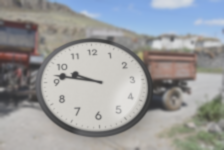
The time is h=9 m=47
